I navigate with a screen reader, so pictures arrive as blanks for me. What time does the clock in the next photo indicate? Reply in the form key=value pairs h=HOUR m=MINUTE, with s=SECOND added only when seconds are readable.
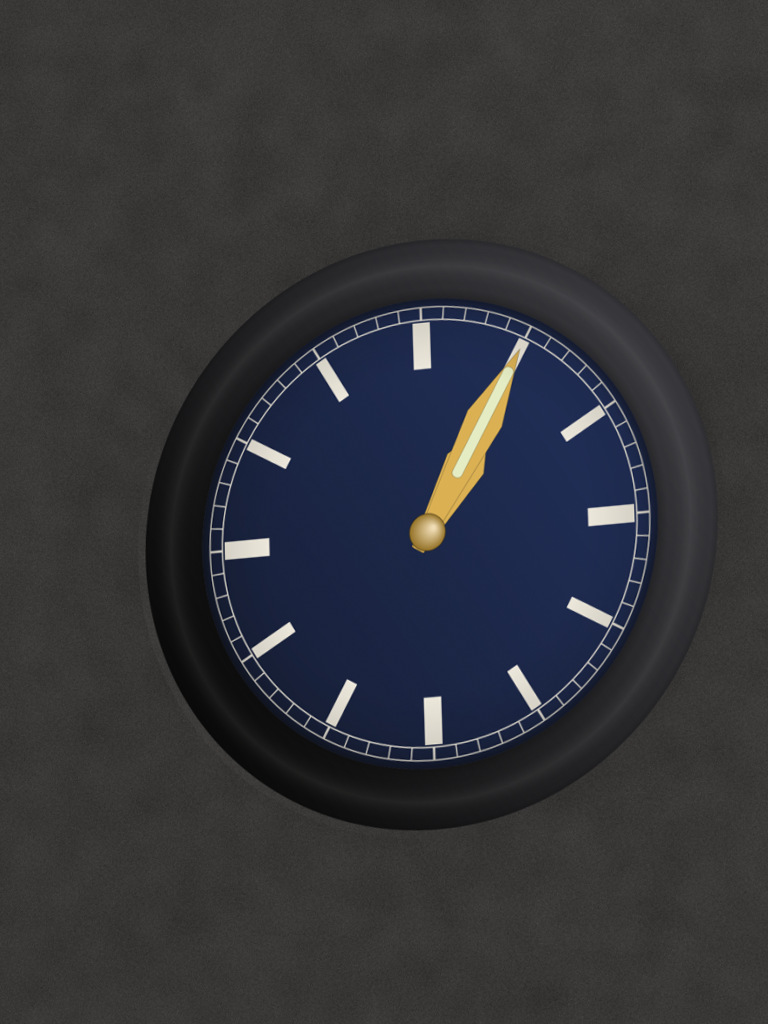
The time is h=1 m=5
